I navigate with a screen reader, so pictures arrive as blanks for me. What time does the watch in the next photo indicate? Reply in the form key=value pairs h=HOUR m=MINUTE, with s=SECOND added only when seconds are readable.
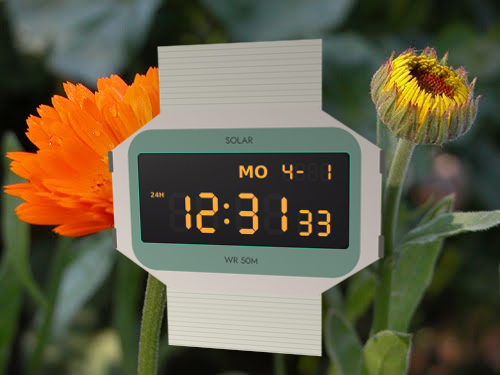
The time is h=12 m=31 s=33
